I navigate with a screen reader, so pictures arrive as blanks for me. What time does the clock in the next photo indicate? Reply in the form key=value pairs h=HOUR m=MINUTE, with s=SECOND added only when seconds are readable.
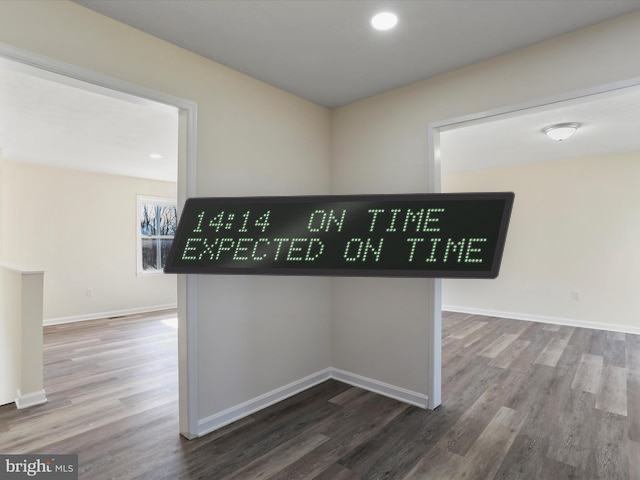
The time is h=14 m=14
